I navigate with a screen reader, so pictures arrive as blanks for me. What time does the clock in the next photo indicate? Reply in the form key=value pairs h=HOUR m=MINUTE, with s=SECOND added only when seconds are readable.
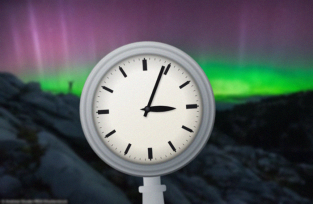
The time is h=3 m=4
